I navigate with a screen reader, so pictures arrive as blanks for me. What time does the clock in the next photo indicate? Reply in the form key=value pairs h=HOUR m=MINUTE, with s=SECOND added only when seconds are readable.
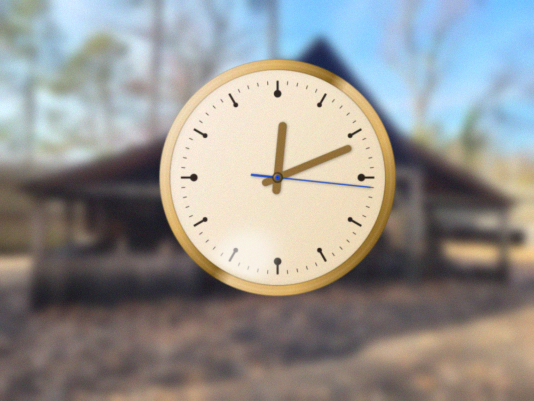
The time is h=12 m=11 s=16
